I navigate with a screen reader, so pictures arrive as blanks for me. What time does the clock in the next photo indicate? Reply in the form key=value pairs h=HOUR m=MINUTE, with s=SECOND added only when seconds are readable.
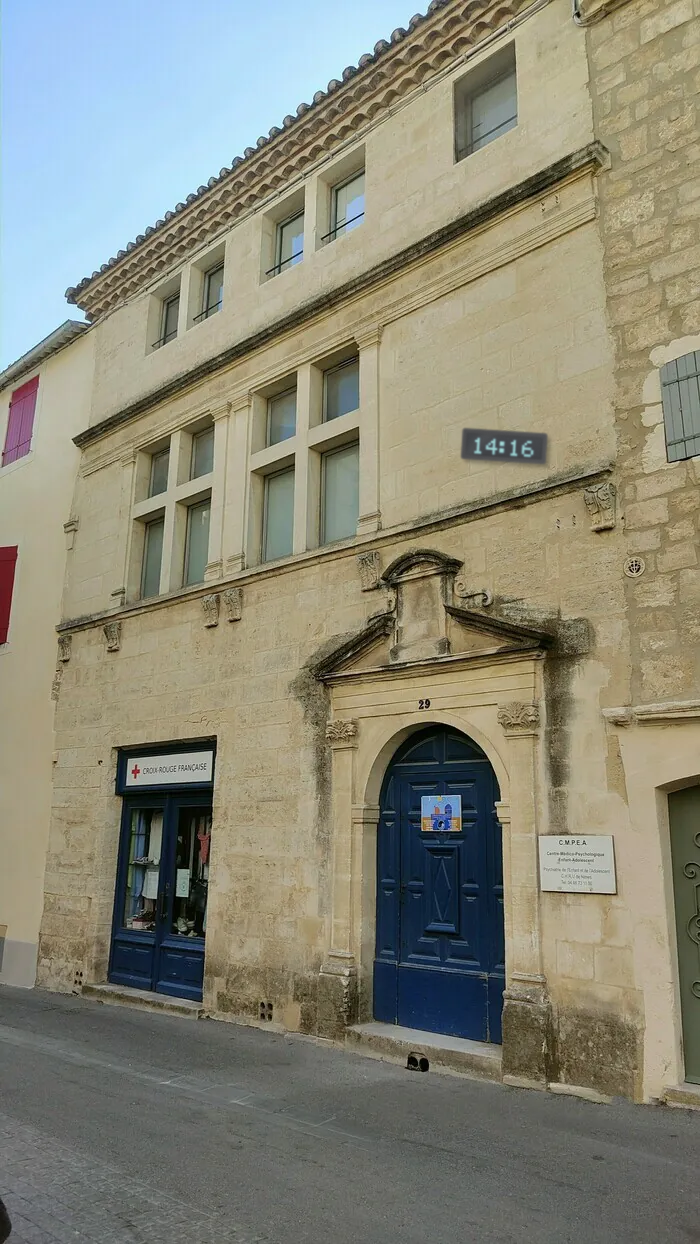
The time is h=14 m=16
